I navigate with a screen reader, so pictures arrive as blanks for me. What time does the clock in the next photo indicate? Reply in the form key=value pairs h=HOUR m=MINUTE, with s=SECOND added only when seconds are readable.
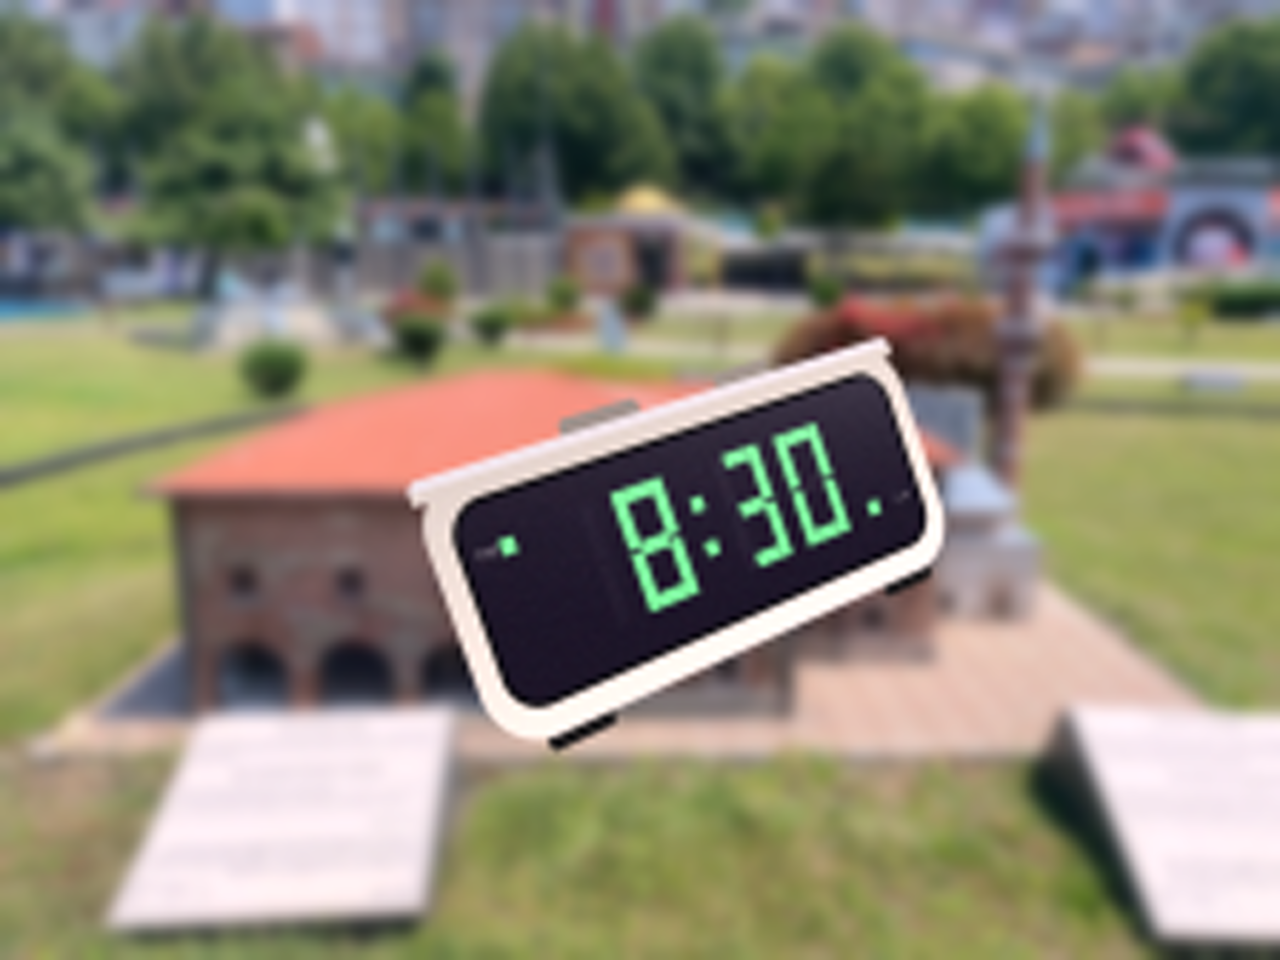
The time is h=8 m=30
